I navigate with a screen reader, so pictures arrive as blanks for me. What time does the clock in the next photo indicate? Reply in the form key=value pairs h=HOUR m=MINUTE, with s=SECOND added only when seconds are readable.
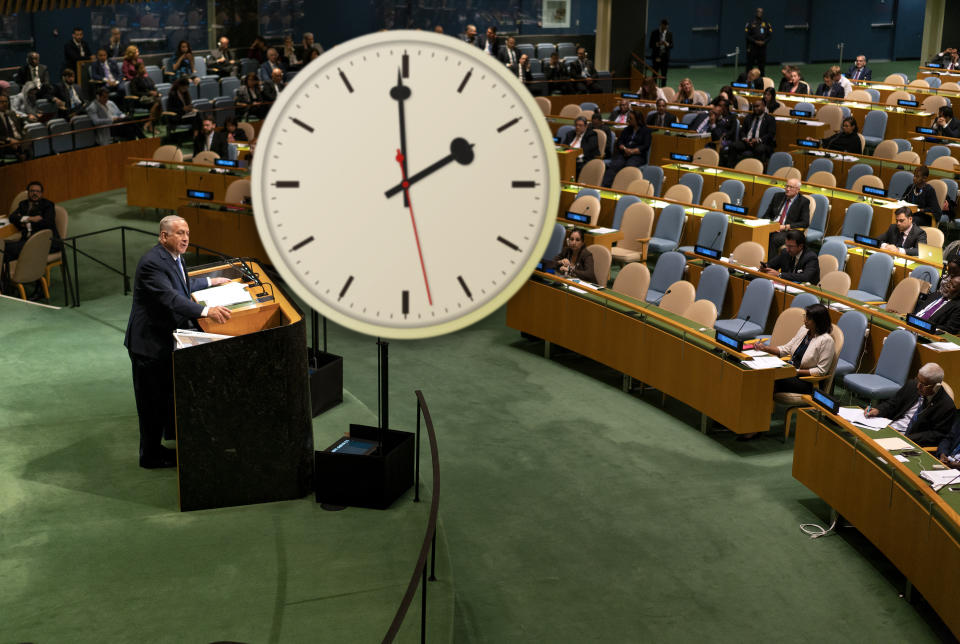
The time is h=1 m=59 s=28
